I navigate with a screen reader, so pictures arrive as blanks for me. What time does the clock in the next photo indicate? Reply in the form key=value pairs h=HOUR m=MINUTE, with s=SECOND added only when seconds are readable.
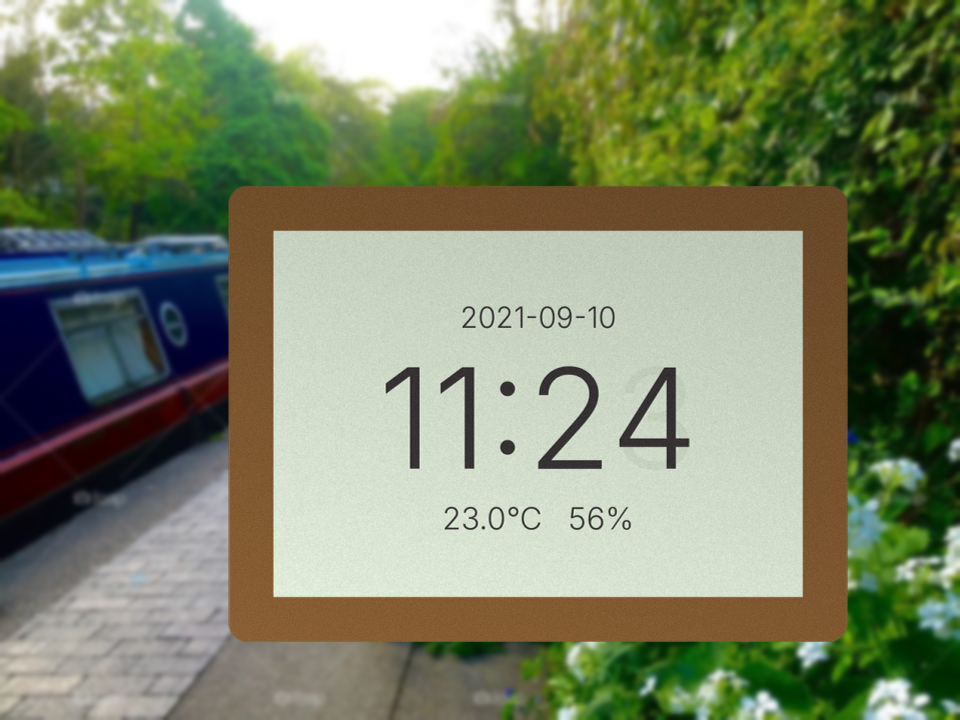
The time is h=11 m=24
